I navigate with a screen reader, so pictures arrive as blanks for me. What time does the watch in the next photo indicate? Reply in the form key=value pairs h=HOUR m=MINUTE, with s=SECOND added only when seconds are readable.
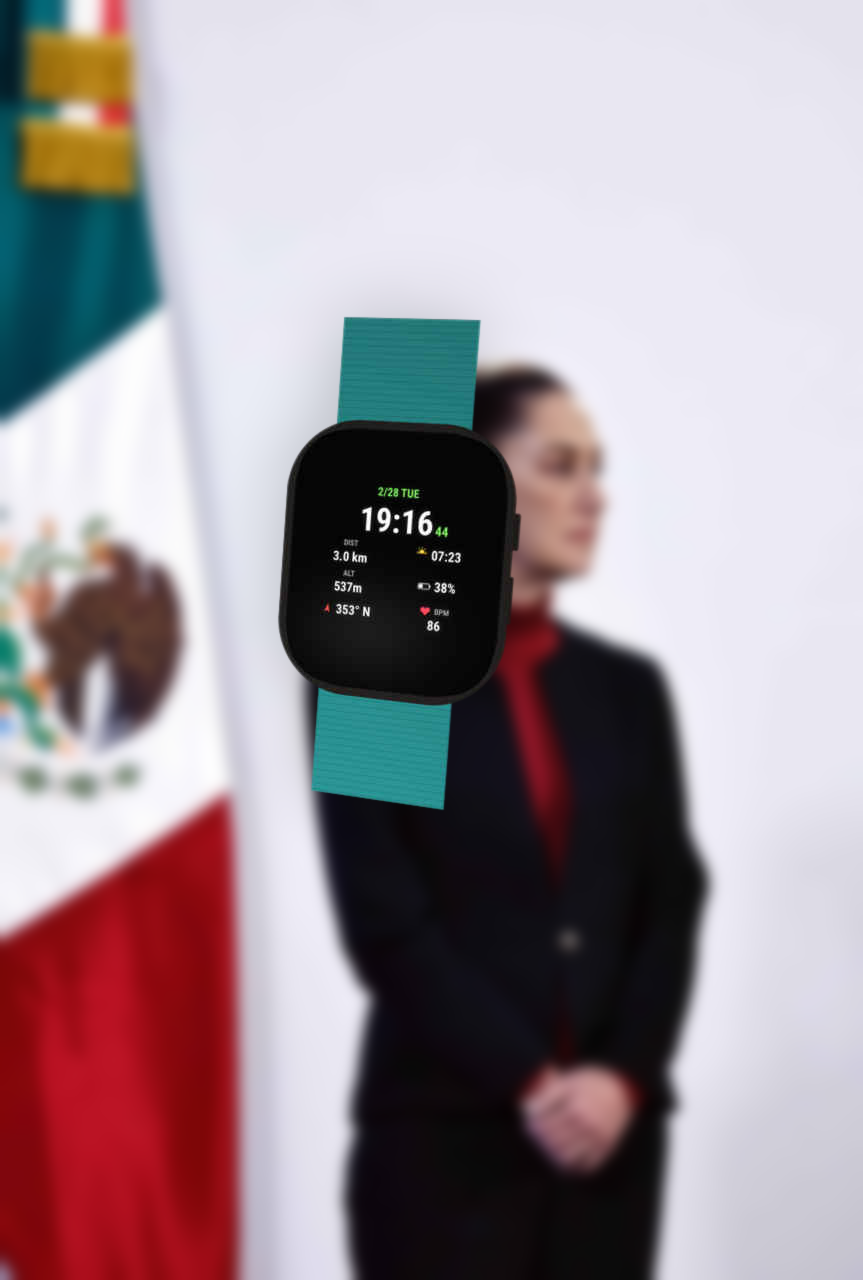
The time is h=19 m=16 s=44
